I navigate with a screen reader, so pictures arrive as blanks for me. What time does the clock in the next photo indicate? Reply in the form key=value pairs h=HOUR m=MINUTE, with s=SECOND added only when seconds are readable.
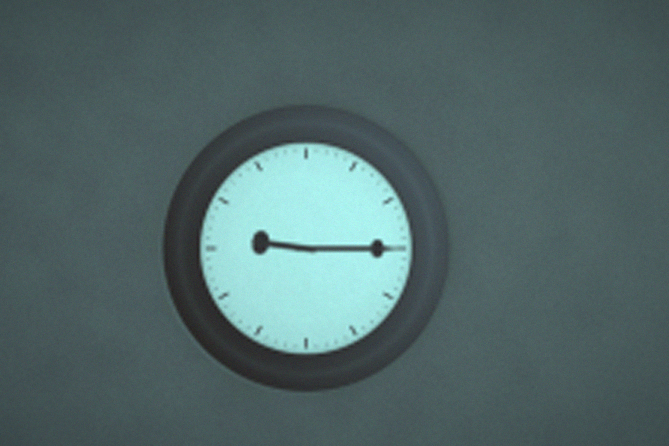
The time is h=9 m=15
